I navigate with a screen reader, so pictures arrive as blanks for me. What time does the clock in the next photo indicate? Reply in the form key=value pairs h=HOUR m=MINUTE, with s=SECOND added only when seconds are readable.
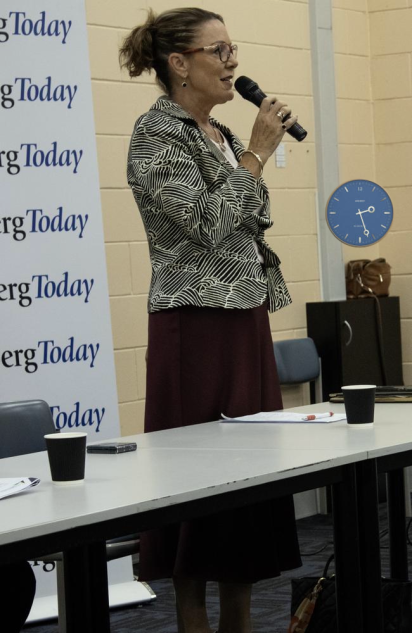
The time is h=2 m=27
